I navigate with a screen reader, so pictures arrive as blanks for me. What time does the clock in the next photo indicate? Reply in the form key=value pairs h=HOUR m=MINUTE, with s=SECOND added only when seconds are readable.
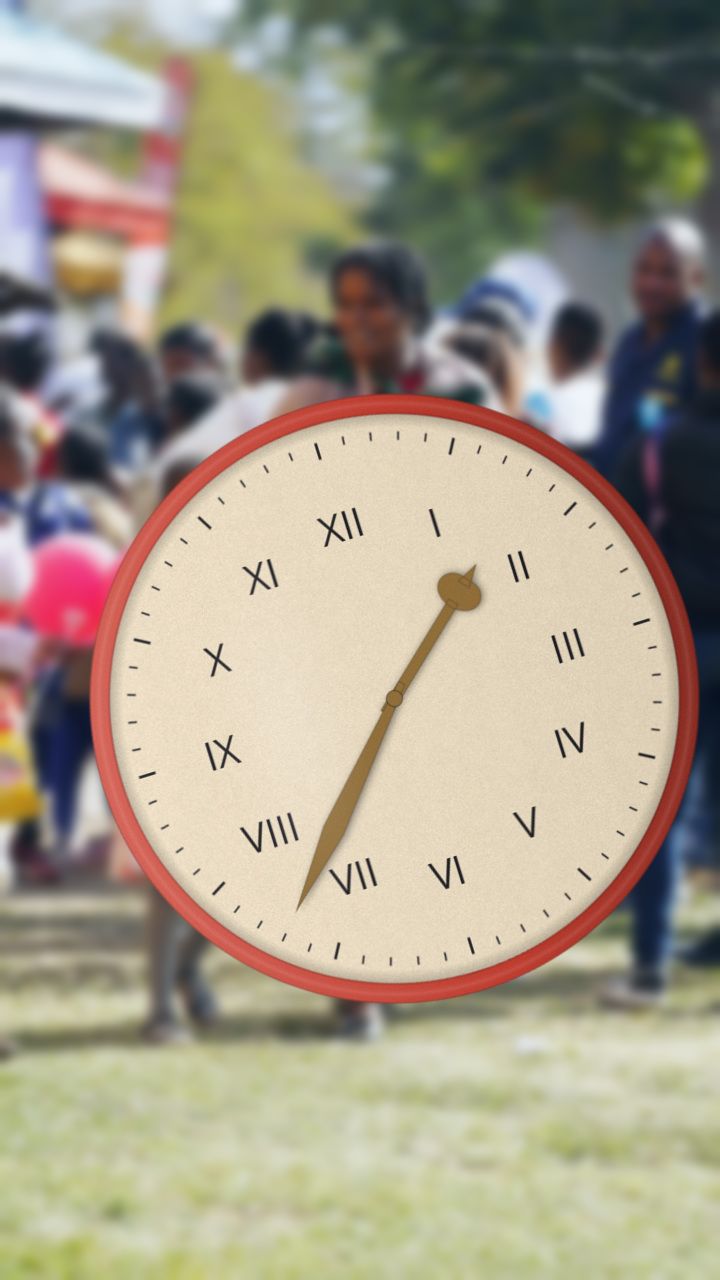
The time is h=1 m=37
